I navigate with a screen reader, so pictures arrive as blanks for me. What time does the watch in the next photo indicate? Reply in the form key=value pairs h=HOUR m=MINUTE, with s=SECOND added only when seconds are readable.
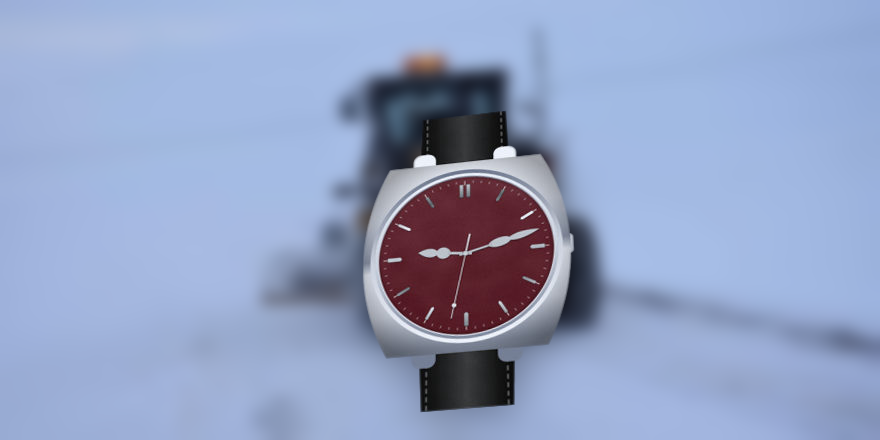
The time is h=9 m=12 s=32
